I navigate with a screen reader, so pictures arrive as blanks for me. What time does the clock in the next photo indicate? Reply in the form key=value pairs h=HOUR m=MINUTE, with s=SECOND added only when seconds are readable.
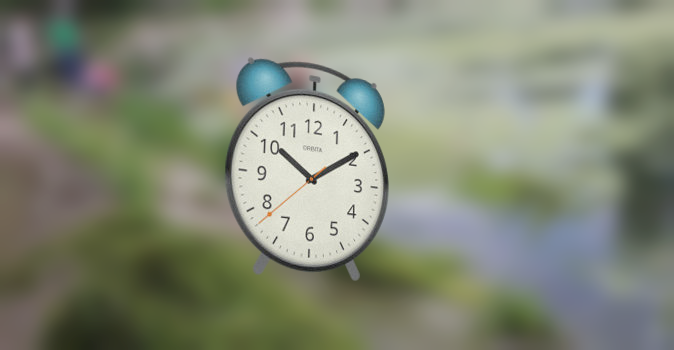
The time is h=10 m=9 s=38
